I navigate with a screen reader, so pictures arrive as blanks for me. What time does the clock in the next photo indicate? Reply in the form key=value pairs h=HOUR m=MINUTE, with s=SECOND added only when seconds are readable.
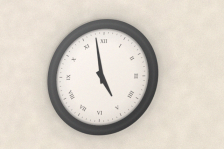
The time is h=4 m=58
